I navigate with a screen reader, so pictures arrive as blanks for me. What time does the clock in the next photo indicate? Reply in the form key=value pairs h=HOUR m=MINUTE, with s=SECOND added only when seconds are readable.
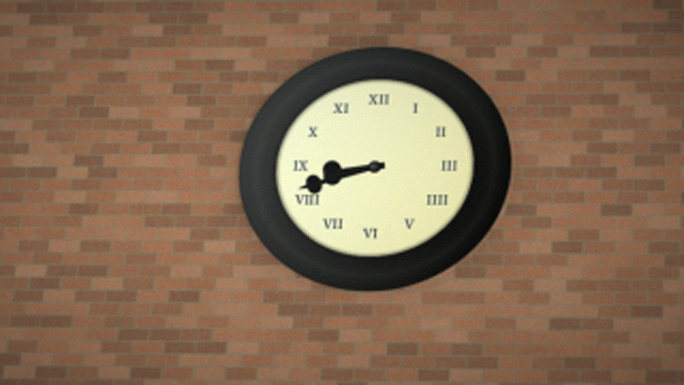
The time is h=8 m=42
